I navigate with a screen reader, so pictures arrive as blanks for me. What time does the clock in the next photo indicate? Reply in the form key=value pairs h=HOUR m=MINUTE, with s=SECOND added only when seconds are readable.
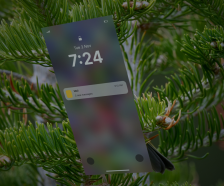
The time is h=7 m=24
